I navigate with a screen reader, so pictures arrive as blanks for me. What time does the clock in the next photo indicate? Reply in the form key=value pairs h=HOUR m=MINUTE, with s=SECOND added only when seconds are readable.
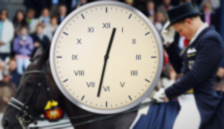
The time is h=12 m=32
